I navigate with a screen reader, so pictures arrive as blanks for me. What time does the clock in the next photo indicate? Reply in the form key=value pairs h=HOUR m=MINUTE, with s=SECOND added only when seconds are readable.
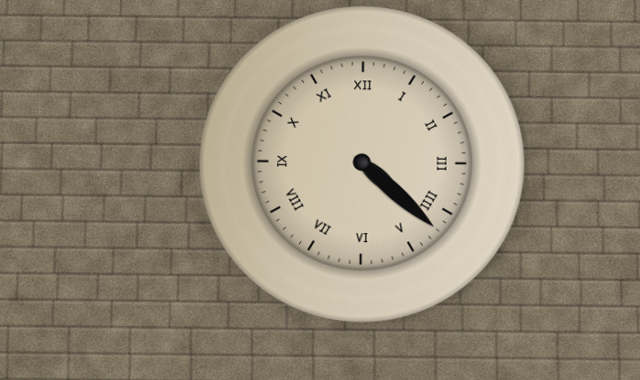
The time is h=4 m=22
